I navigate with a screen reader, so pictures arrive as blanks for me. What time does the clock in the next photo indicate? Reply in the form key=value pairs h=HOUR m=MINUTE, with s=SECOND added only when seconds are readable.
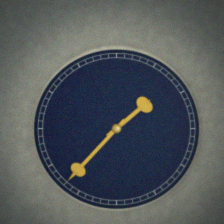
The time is h=1 m=37
